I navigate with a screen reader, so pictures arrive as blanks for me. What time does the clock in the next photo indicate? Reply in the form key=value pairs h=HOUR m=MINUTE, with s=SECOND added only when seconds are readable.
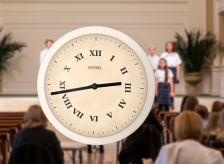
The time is h=2 m=43
